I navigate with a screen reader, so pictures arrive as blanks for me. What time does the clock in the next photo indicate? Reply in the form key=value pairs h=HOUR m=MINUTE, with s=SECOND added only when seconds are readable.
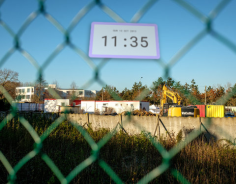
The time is h=11 m=35
